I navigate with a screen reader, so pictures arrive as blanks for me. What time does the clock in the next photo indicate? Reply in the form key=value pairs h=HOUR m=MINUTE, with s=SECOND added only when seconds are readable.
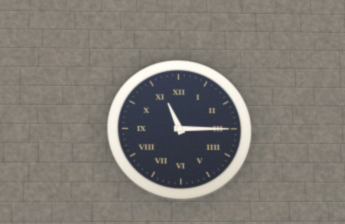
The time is h=11 m=15
